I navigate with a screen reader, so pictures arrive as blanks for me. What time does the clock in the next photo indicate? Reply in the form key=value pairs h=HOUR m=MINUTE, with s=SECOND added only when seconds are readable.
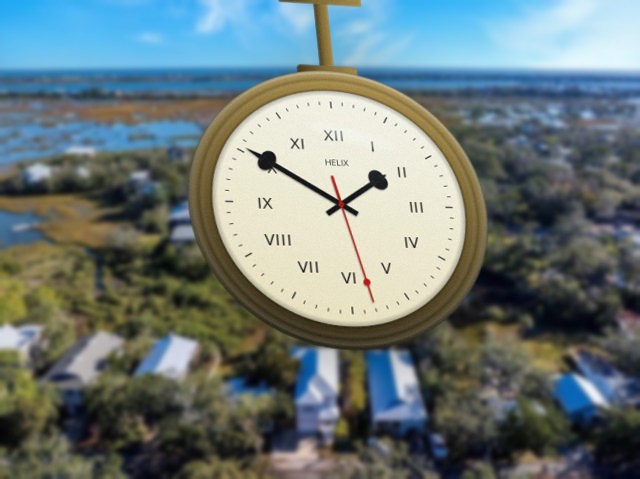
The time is h=1 m=50 s=28
